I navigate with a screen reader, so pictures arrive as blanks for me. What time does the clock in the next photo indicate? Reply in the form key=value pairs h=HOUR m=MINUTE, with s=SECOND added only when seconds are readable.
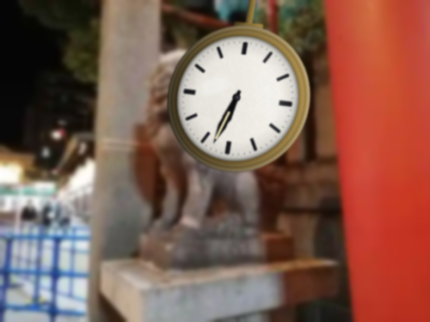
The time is h=6 m=33
